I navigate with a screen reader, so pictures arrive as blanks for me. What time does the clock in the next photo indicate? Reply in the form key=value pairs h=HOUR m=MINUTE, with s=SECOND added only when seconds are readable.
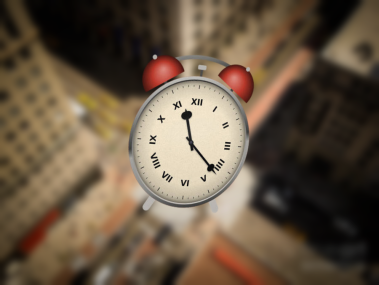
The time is h=11 m=22
